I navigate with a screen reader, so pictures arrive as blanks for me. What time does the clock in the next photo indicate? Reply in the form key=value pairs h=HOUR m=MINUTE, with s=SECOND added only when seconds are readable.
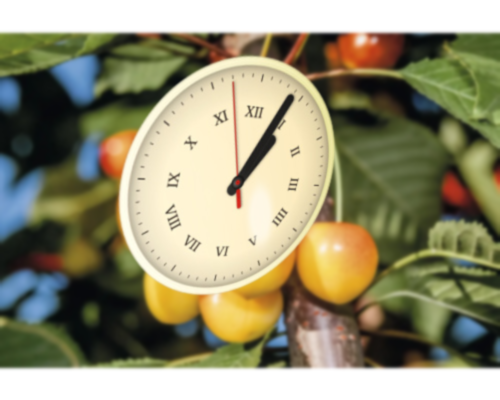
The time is h=1 m=3 s=57
